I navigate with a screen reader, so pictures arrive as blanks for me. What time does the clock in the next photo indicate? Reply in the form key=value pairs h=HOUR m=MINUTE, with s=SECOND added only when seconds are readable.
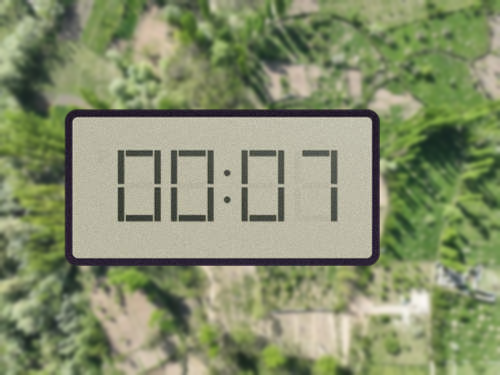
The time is h=0 m=7
